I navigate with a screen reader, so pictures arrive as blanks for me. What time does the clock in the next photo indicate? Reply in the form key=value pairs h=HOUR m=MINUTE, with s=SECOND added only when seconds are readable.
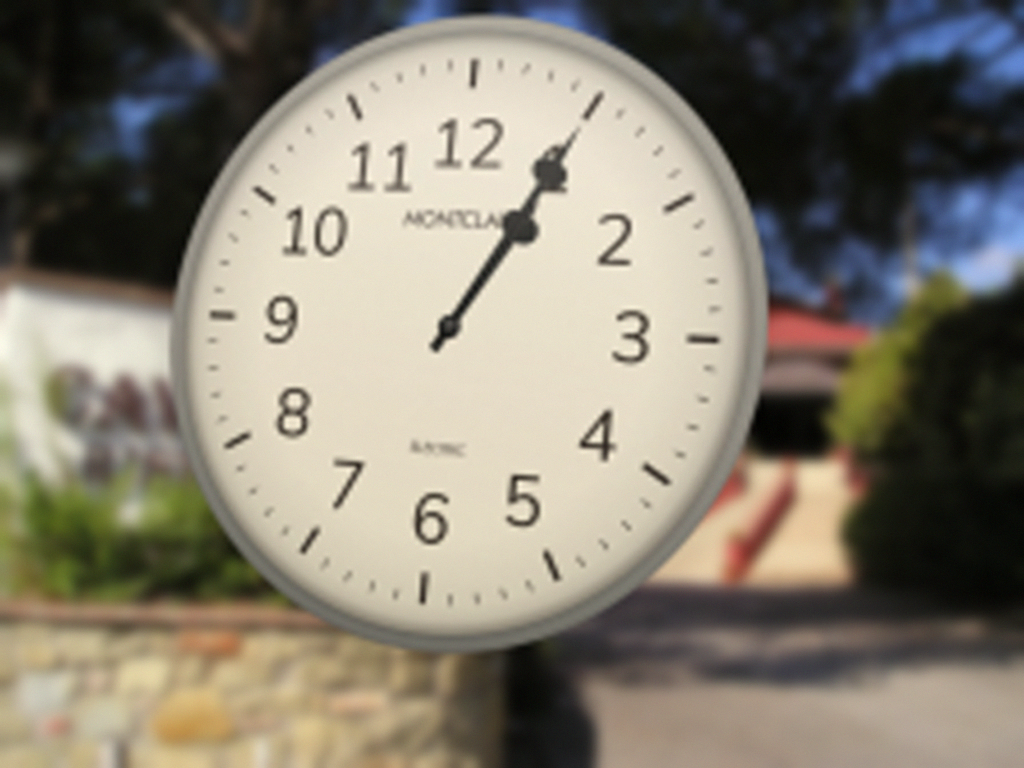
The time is h=1 m=5
